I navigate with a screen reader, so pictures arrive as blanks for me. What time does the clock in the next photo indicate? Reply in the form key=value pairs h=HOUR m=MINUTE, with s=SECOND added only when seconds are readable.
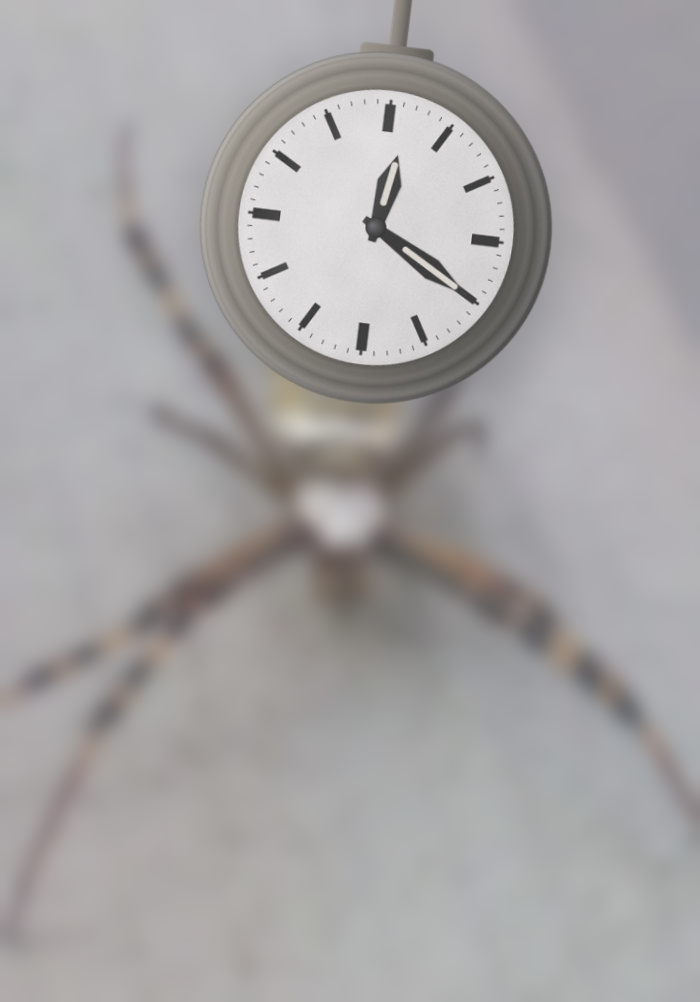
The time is h=12 m=20
